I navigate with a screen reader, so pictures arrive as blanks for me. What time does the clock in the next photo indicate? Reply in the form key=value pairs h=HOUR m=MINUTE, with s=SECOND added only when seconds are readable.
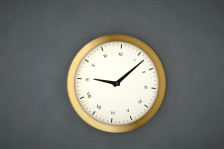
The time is h=9 m=7
